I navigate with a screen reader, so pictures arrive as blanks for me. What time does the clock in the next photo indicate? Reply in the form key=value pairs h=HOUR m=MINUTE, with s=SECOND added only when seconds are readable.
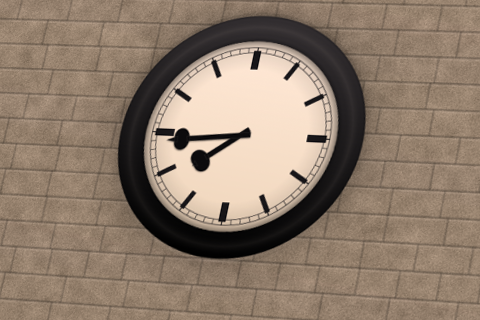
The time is h=7 m=44
